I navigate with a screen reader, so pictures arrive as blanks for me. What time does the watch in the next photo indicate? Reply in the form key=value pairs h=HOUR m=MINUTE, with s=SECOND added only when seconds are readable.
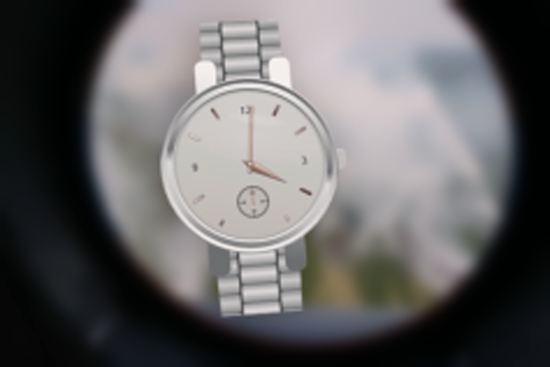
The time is h=4 m=1
